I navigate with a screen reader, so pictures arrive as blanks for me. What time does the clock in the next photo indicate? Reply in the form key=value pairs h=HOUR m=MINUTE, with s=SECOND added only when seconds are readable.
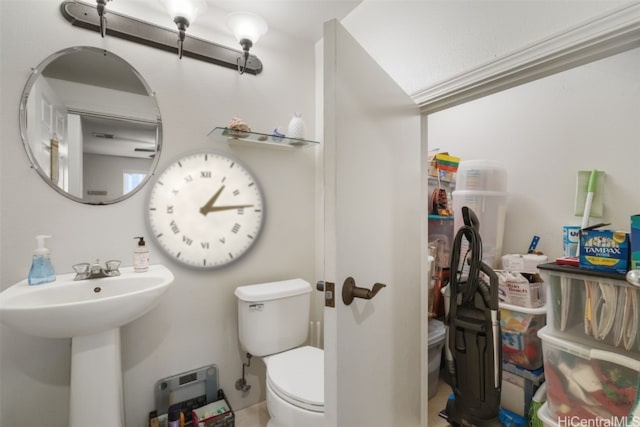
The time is h=1 m=14
